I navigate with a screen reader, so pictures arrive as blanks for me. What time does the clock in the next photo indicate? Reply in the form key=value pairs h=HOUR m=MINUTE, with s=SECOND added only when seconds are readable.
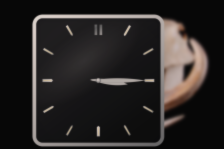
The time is h=3 m=15
